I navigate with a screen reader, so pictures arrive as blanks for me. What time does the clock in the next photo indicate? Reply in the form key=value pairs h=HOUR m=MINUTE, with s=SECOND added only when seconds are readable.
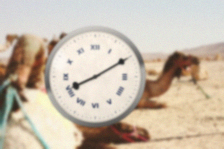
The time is h=8 m=10
